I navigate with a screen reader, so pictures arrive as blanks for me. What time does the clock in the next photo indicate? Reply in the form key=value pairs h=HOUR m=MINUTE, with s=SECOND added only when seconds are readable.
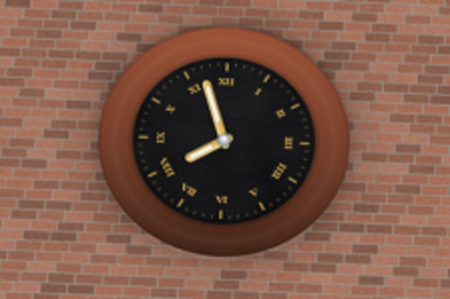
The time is h=7 m=57
